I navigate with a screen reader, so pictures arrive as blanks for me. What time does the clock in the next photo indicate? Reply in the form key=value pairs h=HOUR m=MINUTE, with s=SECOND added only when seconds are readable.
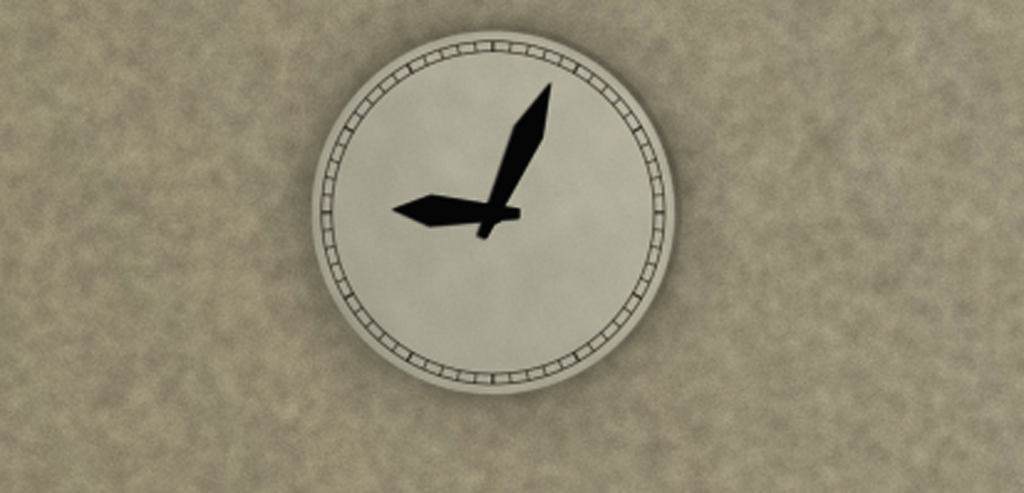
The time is h=9 m=4
